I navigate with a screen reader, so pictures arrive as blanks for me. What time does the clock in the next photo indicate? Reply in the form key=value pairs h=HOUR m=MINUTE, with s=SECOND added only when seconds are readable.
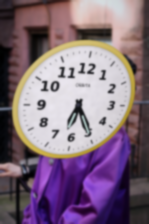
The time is h=6 m=25
